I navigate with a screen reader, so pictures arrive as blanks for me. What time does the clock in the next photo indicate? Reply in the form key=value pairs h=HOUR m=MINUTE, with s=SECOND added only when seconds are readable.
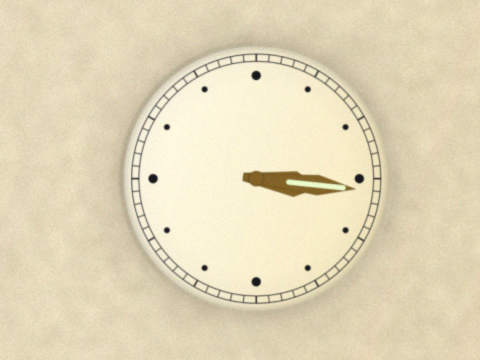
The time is h=3 m=16
